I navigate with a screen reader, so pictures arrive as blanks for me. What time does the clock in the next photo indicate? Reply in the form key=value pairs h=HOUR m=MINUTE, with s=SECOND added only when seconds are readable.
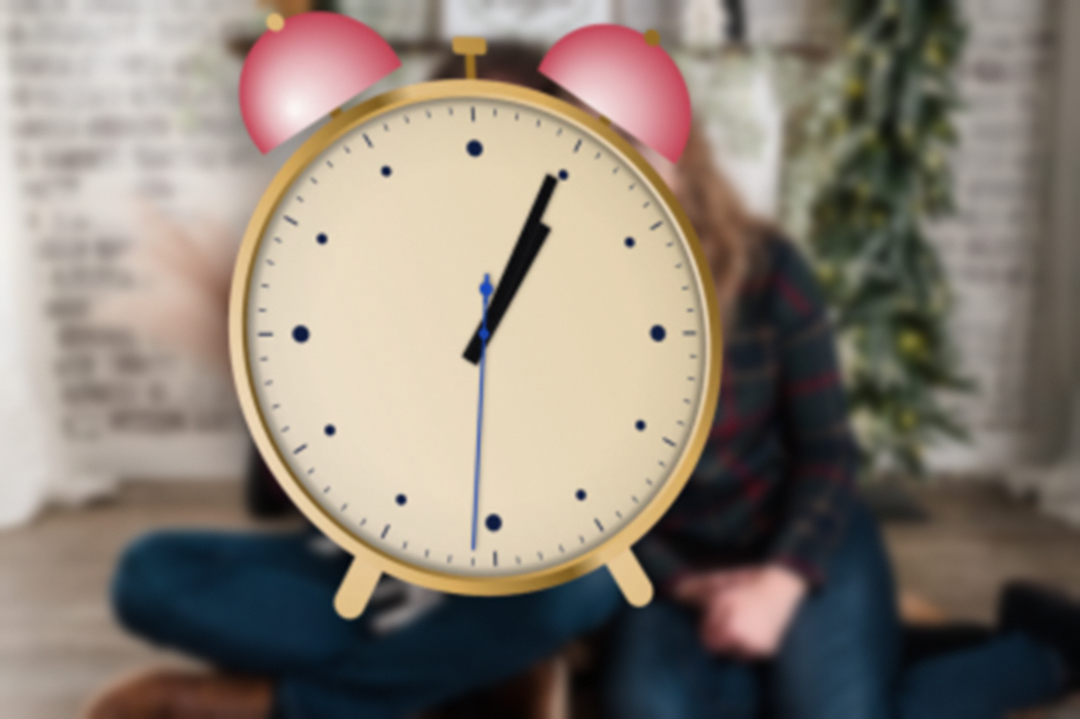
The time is h=1 m=4 s=31
